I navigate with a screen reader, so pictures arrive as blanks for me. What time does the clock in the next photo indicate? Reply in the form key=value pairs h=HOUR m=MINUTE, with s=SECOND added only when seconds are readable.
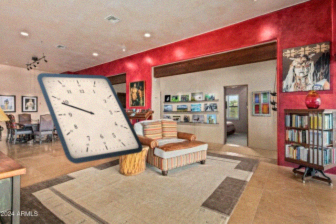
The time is h=9 m=49
